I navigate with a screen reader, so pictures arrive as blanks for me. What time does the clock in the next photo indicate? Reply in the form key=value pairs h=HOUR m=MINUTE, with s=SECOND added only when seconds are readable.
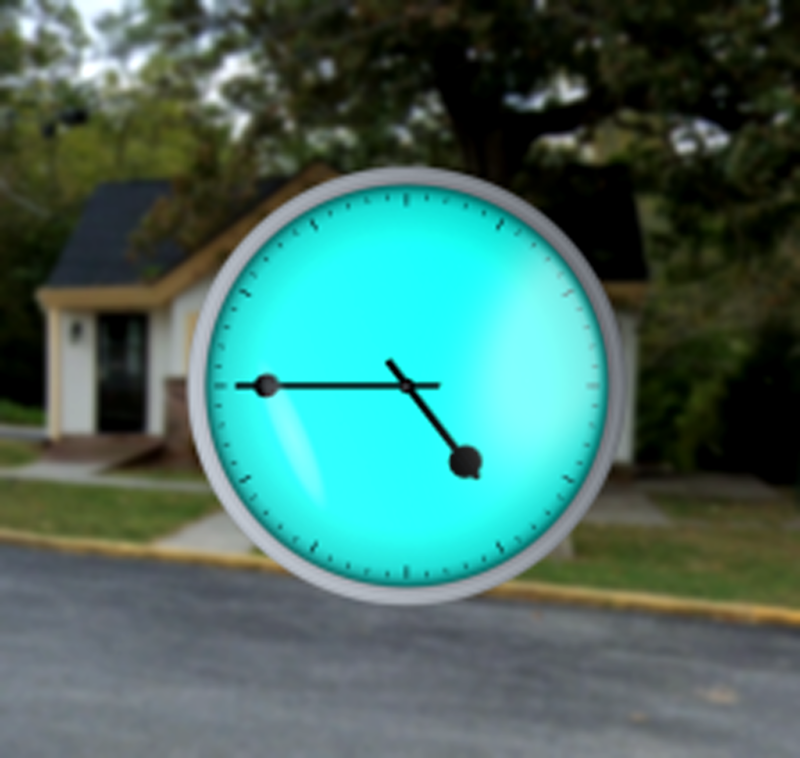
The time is h=4 m=45
